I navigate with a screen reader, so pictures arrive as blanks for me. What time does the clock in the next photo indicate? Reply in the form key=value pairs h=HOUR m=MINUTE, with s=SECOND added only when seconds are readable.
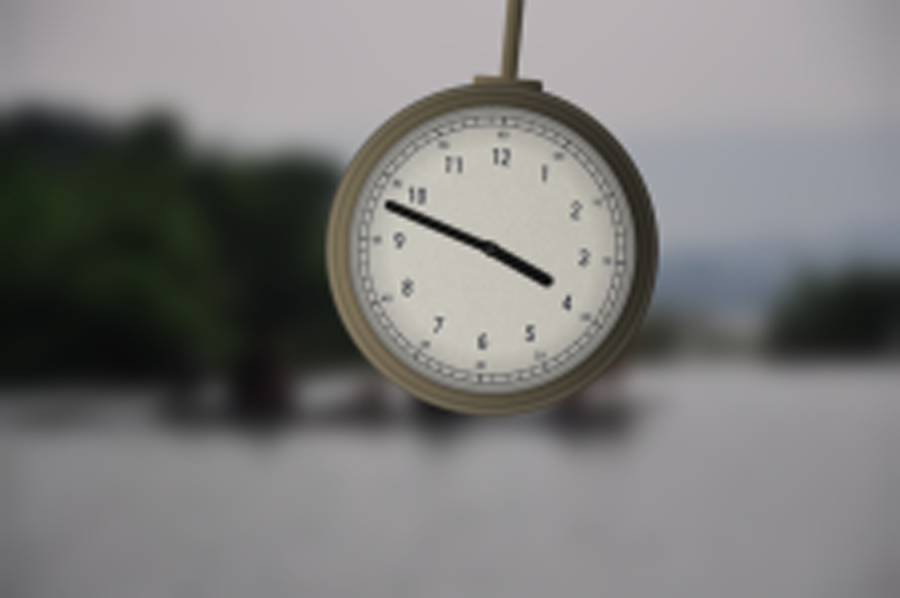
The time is h=3 m=48
